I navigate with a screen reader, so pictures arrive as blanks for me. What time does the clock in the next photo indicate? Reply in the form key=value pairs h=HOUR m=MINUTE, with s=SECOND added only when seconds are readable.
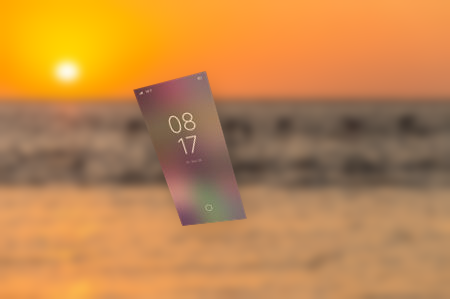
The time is h=8 m=17
